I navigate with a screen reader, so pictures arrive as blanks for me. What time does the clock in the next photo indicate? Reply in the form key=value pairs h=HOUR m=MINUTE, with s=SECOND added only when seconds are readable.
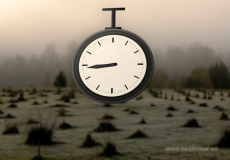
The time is h=8 m=44
